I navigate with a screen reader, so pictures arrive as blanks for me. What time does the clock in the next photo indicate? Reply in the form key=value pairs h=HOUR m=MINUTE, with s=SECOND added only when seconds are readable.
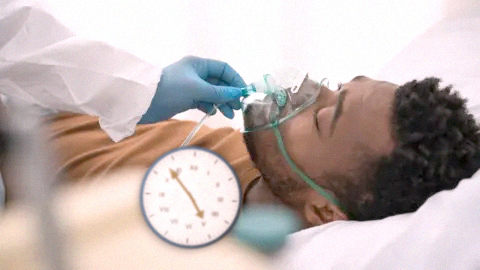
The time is h=4 m=53
